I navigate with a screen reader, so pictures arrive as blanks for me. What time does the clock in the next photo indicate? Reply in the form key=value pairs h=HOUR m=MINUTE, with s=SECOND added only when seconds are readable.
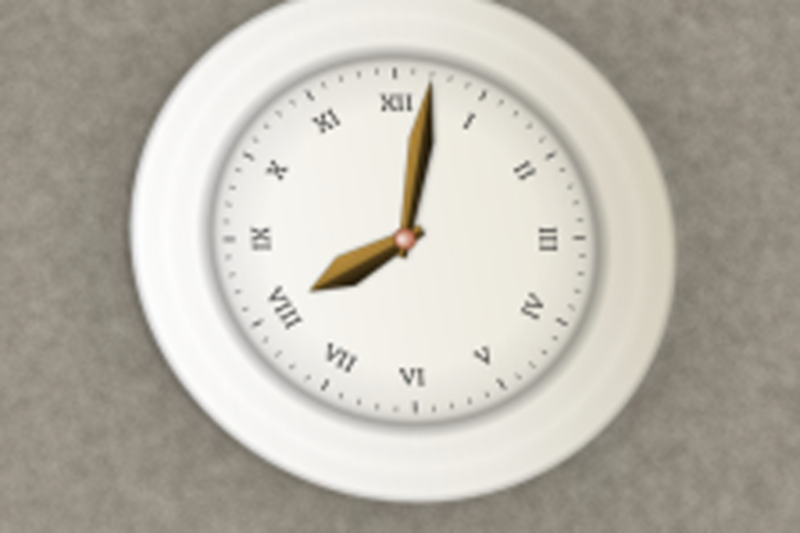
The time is h=8 m=2
